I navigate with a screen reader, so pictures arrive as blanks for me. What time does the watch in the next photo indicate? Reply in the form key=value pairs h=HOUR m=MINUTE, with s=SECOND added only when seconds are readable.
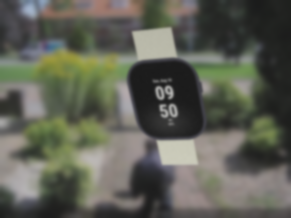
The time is h=9 m=50
